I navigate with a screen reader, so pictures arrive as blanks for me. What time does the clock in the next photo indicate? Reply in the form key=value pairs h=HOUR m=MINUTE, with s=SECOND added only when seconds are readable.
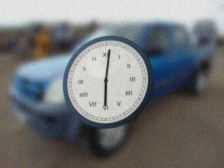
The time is h=6 m=1
